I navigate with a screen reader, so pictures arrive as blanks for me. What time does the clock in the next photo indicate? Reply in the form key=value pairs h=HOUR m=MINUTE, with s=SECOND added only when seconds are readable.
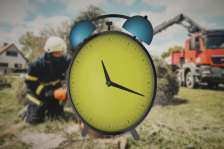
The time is h=11 m=18
